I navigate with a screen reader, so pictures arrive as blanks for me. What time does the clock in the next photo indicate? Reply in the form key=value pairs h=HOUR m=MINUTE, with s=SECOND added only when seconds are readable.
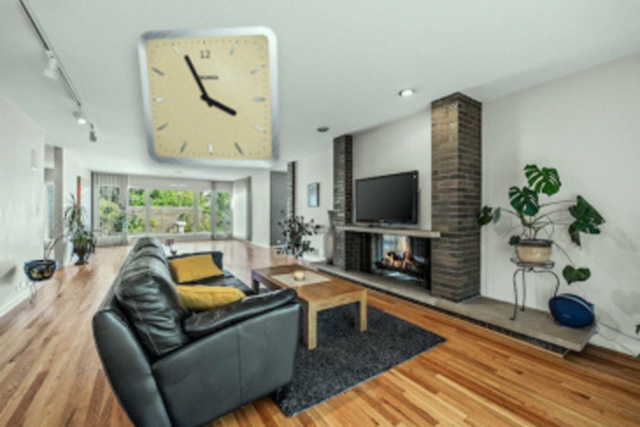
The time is h=3 m=56
